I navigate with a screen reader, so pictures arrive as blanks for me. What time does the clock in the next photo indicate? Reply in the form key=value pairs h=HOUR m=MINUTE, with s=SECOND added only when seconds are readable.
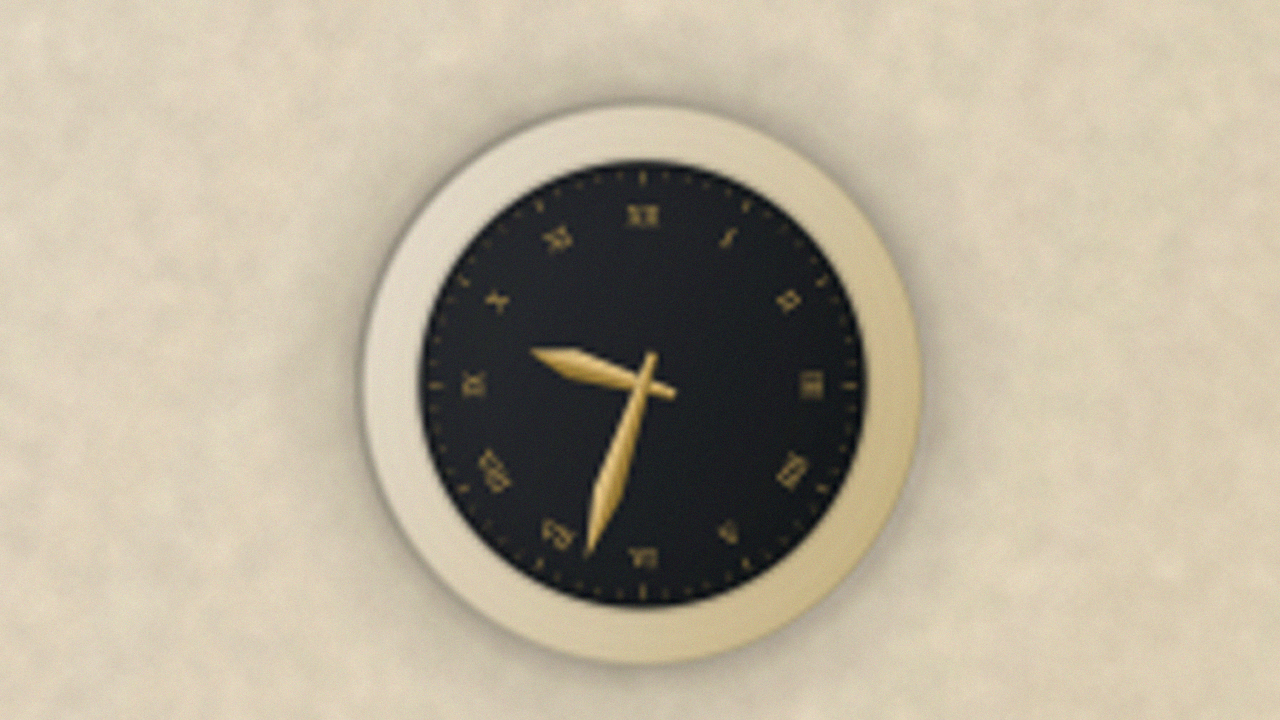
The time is h=9 m=33
